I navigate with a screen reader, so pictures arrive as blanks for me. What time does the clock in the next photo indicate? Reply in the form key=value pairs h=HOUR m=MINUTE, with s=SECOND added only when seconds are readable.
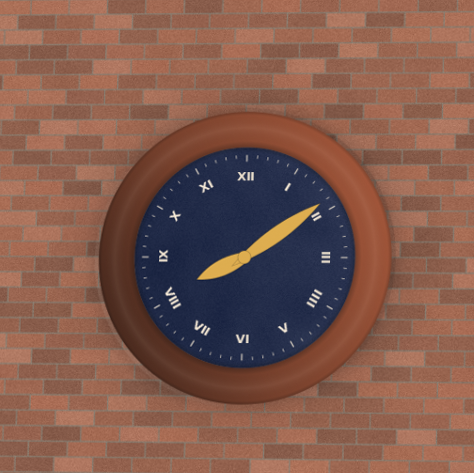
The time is h=8 m=9
